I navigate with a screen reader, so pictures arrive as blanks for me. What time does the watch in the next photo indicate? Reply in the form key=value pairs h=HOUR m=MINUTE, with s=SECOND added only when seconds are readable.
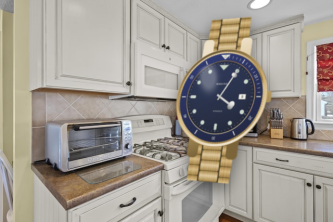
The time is h=4 m=5
